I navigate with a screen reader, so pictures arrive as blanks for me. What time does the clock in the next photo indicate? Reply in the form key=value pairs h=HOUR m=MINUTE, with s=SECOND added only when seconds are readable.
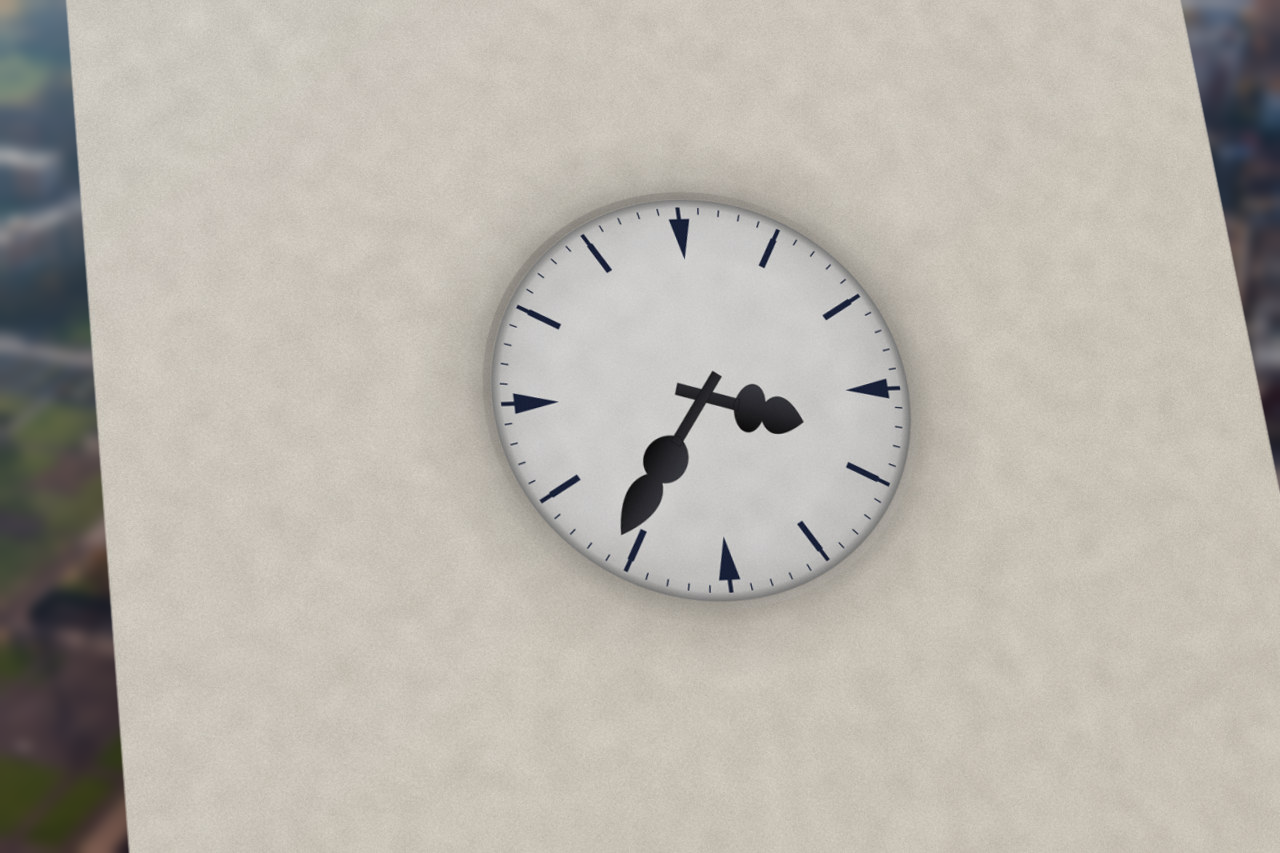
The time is h=3 m=36
